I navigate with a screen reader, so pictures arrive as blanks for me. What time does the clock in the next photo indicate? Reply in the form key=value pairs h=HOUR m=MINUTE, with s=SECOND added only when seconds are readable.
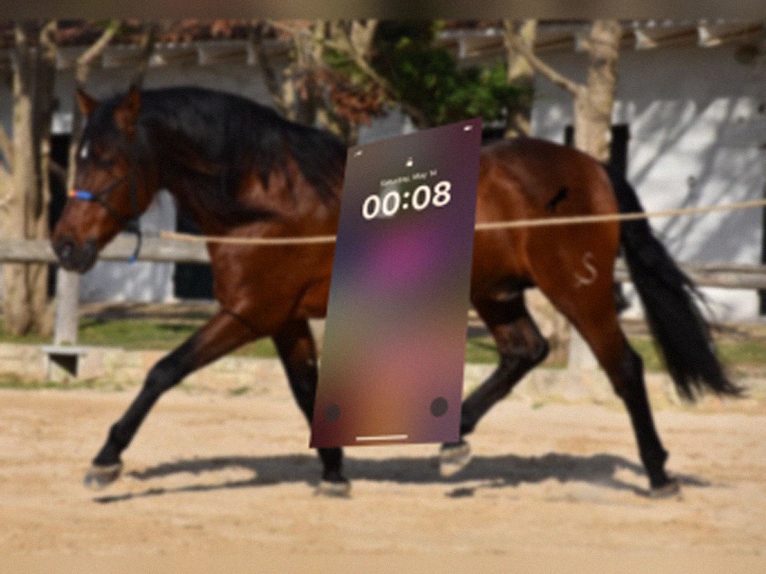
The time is h=0 m=8
